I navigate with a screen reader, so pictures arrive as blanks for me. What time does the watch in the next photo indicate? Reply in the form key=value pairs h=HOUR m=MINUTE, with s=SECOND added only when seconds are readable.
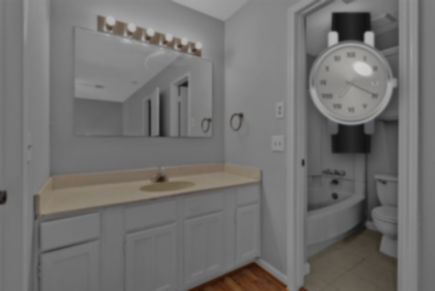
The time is h=7 m=19
